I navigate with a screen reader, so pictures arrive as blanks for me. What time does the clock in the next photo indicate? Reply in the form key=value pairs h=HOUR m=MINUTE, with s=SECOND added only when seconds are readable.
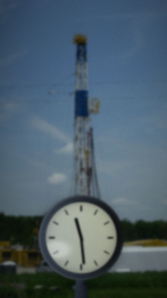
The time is h=11 m=29
